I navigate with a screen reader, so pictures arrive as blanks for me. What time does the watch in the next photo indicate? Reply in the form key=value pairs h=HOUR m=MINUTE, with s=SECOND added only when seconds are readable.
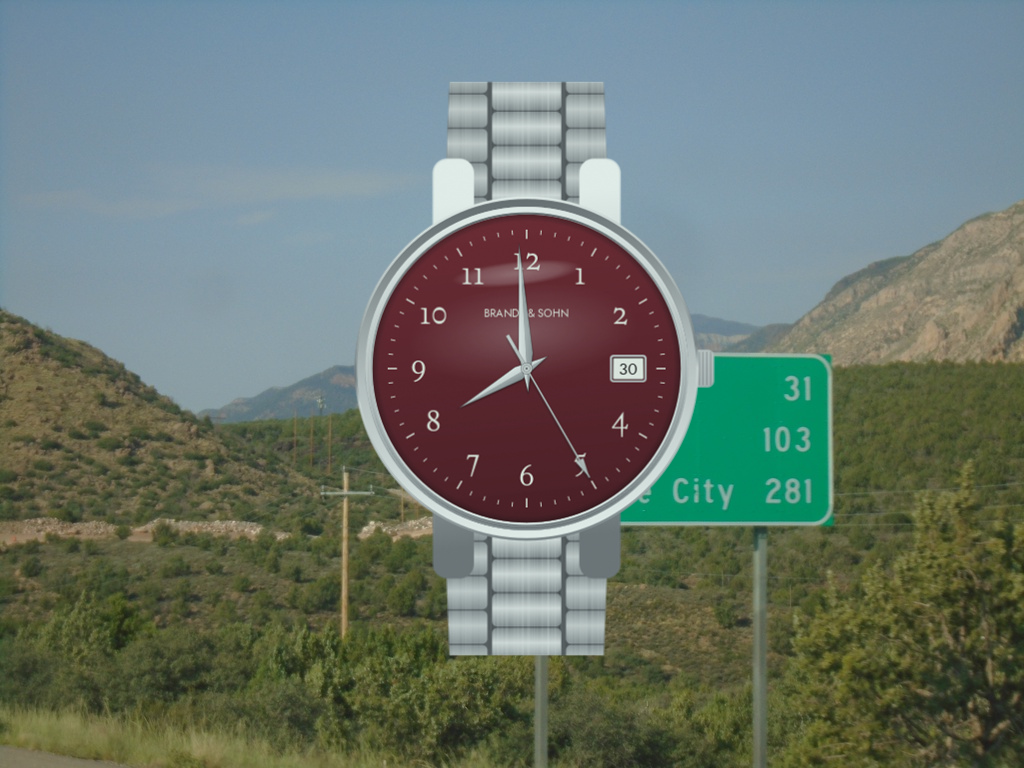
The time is h=7 m=59 s=25
